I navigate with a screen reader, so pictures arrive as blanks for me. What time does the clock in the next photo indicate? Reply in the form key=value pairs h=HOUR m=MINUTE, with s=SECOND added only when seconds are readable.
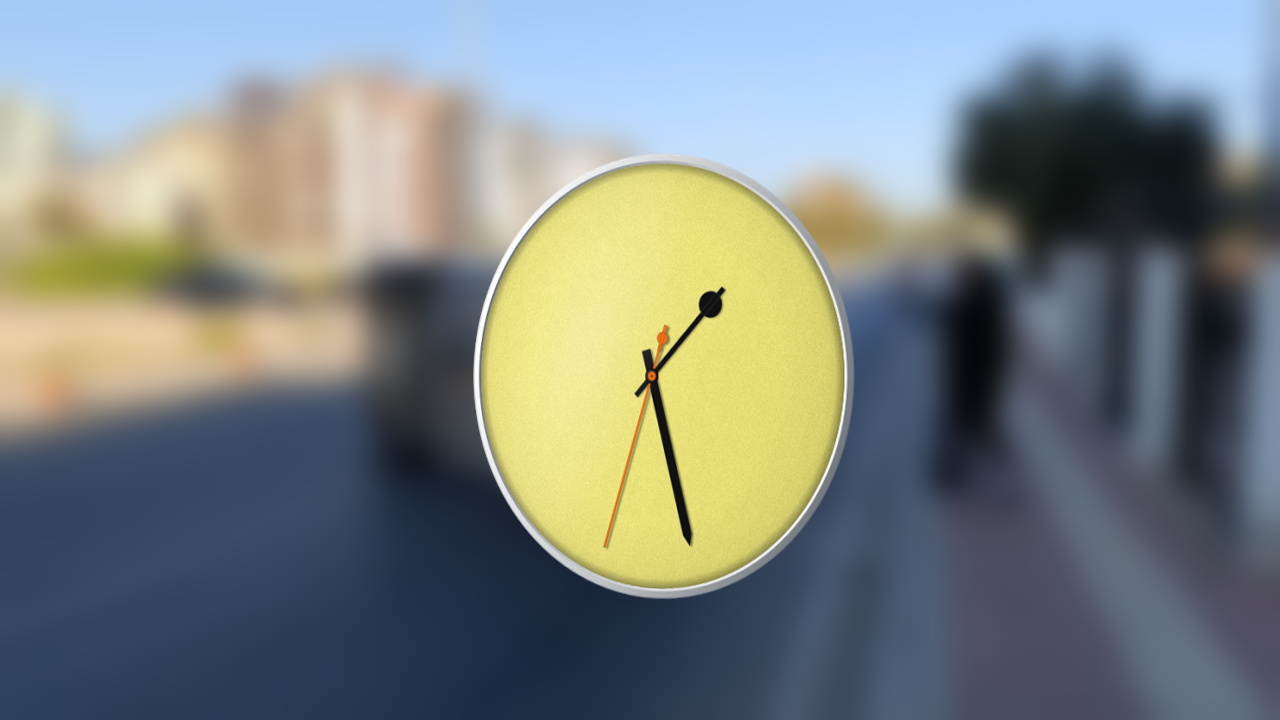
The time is h=1 m=27 s=33
